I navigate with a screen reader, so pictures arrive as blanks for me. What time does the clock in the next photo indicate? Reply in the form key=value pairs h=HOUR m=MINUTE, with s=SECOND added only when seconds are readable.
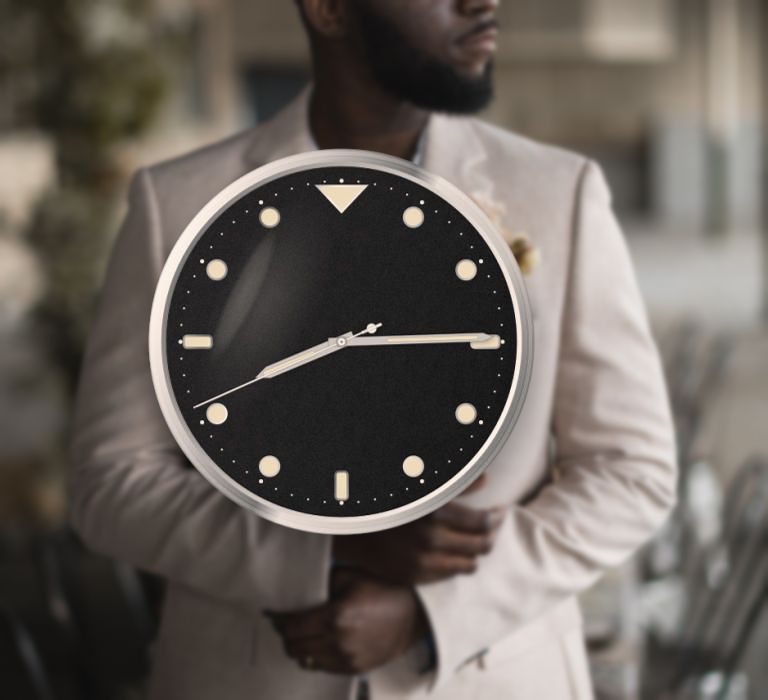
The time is h=8 m=14 s=41
